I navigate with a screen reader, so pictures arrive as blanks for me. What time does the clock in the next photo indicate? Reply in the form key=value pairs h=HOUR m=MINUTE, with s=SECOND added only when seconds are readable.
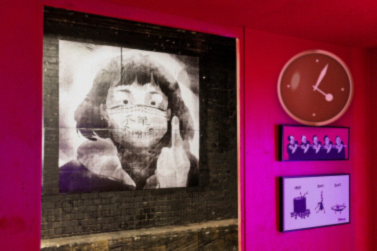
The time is h=4 m=4
